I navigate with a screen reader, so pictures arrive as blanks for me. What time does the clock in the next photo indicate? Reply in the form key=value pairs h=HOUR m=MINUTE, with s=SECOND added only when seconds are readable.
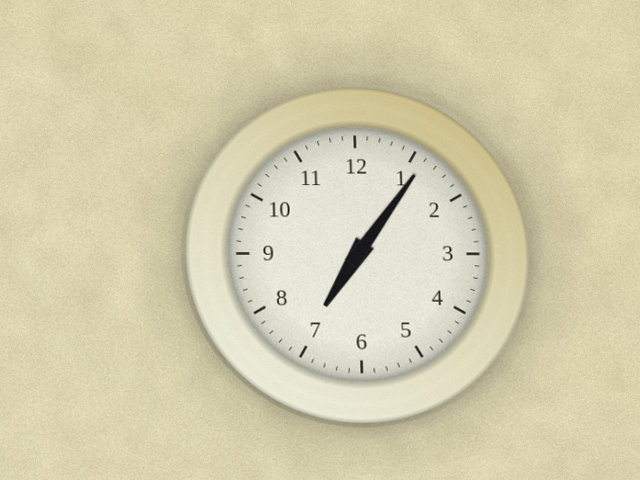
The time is h=7 m=6
